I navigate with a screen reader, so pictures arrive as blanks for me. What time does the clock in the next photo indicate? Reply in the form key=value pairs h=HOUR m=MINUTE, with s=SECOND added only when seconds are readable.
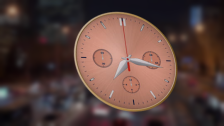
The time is h=7 m=17
